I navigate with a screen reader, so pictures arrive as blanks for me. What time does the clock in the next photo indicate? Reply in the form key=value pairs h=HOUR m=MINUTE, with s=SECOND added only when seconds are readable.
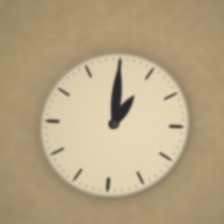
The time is h=1 m=0
